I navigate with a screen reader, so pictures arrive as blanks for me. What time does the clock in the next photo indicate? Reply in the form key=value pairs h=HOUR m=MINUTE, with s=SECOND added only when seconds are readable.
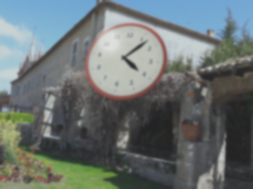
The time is h=4 m=7
